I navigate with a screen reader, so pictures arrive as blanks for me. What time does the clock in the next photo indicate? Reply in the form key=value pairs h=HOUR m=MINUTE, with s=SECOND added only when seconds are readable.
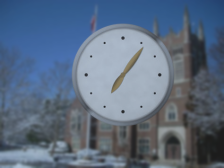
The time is h=7 m=6
